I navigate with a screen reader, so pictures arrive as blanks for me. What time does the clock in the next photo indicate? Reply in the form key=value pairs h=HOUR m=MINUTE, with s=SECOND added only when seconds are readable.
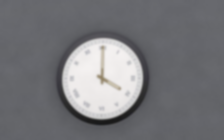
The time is h=4 m=0
